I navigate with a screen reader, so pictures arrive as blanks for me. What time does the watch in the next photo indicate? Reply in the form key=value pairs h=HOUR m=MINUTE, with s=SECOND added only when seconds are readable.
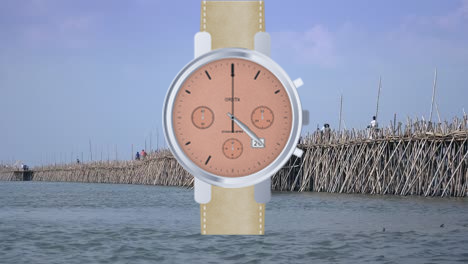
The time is h=4 m=22
